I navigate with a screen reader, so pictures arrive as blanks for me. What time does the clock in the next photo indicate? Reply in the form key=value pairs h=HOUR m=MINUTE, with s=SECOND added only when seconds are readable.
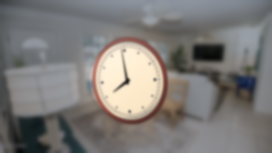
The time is h=7 m=59
